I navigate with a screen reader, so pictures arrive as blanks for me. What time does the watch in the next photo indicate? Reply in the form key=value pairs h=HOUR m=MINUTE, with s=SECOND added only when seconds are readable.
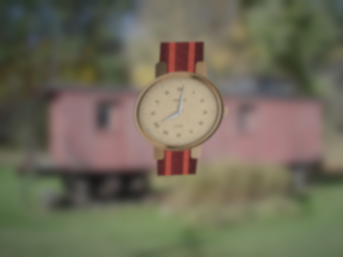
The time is h=8 m=1
